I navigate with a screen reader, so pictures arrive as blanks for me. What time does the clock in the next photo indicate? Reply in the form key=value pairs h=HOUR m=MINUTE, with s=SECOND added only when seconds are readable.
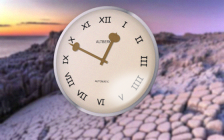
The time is h=12 m=49
